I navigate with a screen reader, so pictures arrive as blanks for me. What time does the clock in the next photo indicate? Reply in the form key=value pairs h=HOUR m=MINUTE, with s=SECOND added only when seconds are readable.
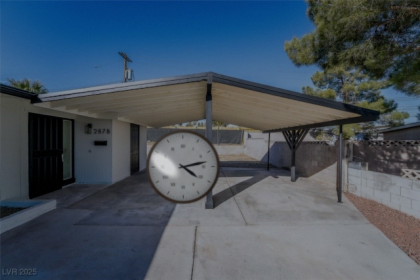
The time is h=4 m=13
